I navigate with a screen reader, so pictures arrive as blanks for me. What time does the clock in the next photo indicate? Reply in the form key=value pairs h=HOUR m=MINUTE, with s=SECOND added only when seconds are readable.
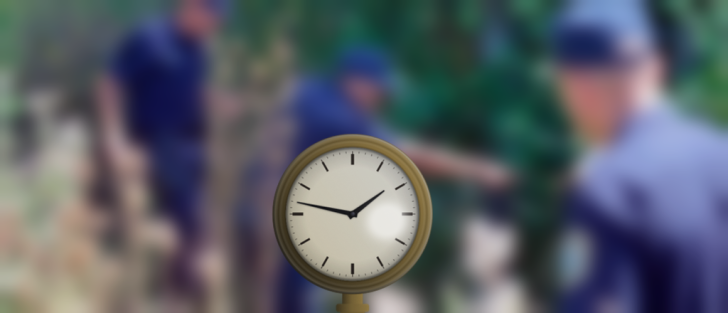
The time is h=1 m=47
